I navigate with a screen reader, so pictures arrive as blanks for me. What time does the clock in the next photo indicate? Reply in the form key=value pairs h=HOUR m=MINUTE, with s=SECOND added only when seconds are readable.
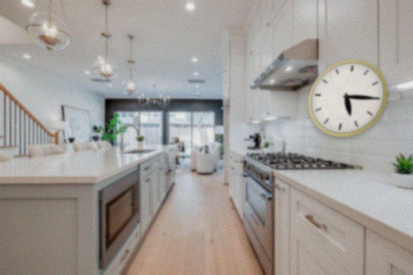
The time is h=5 m=15
